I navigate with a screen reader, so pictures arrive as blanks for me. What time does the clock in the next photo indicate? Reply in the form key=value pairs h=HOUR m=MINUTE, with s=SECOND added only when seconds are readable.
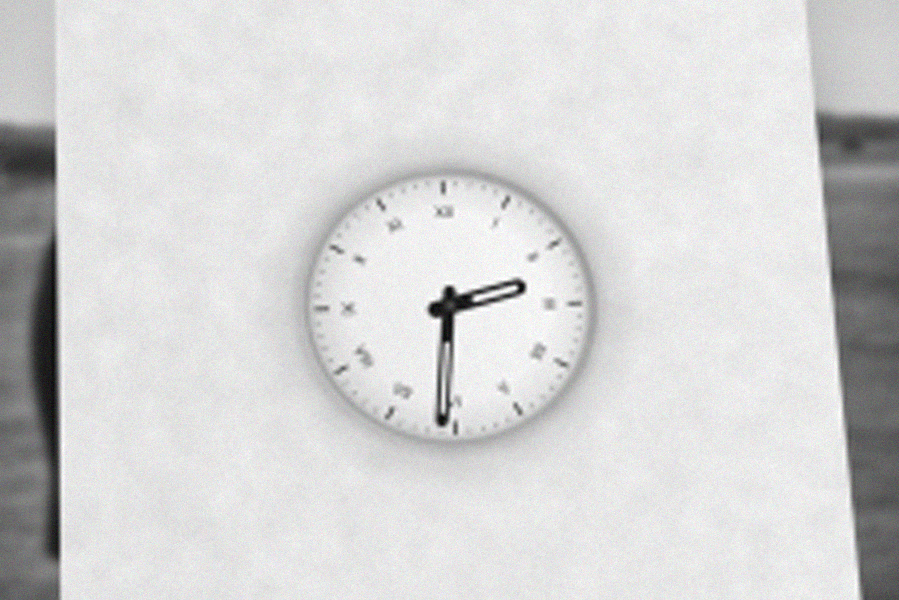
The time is h=2 m=31
